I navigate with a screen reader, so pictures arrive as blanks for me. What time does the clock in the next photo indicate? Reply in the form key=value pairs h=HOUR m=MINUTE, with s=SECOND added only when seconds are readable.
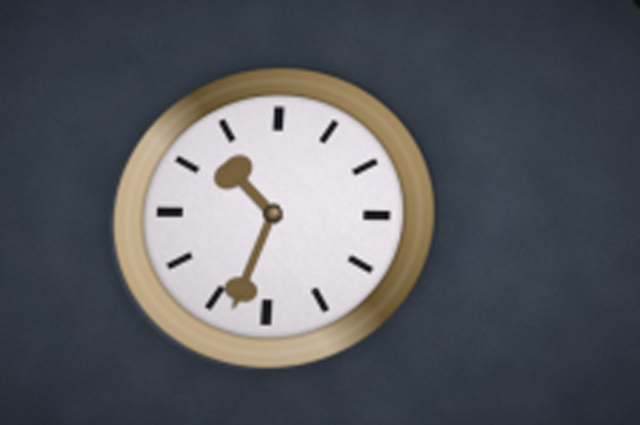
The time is h=10 m=33
